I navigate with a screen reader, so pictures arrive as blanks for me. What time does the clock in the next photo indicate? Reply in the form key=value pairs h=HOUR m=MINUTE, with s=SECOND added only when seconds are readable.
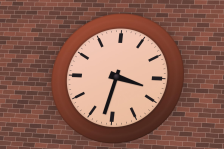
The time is h=3 m=32
